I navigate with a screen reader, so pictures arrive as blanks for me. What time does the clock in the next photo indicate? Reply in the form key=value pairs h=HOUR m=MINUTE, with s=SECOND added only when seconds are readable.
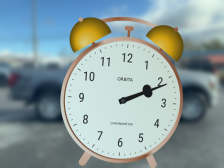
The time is h=2 m=11
